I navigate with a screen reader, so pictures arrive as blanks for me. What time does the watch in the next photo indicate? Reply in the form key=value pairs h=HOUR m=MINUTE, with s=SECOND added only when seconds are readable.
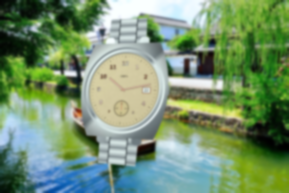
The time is h=10 m=13
